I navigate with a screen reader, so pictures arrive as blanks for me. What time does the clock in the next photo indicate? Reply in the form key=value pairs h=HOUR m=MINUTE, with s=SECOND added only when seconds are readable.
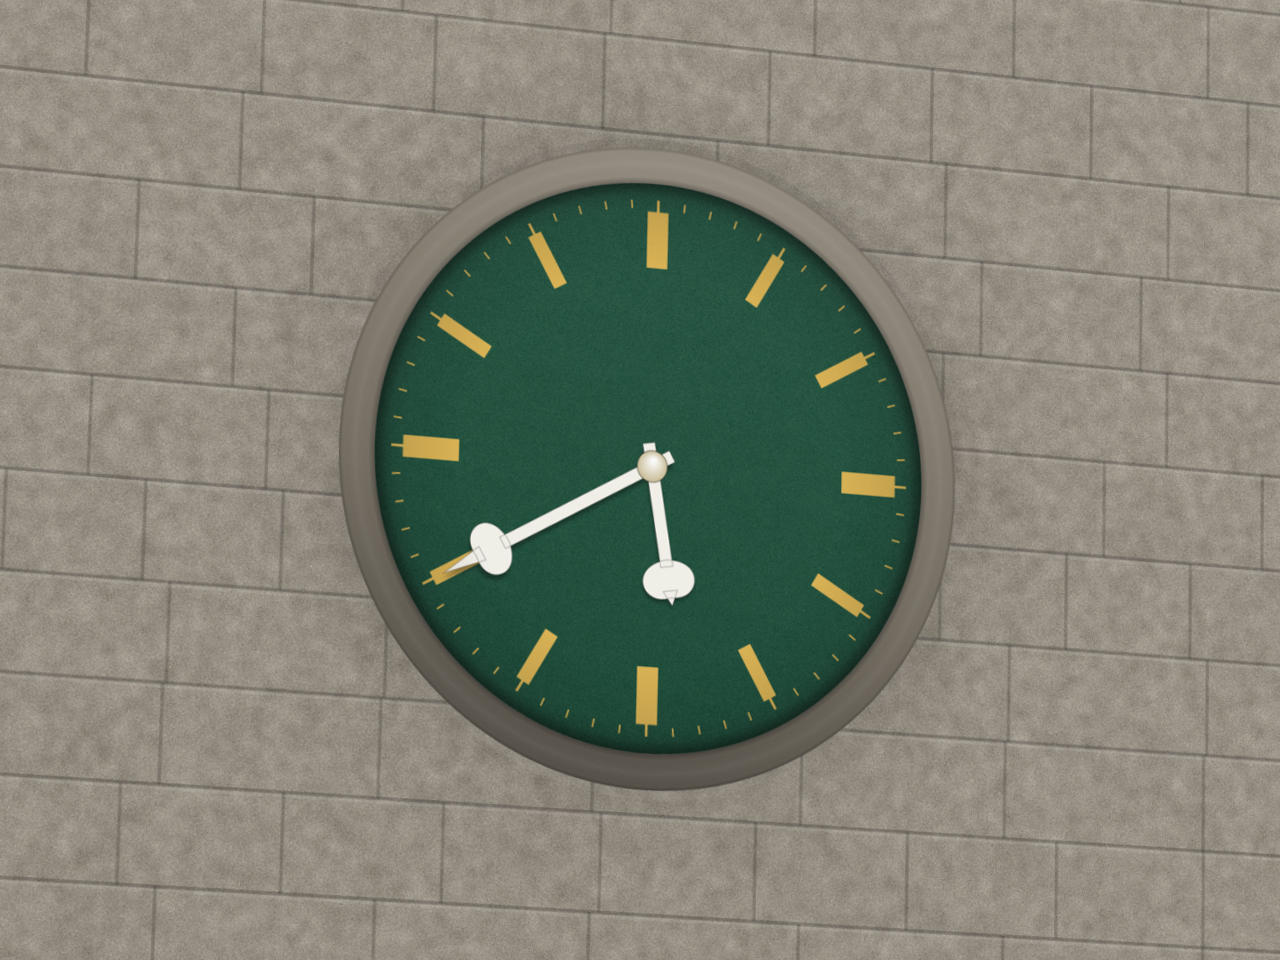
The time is h=5 m=40
